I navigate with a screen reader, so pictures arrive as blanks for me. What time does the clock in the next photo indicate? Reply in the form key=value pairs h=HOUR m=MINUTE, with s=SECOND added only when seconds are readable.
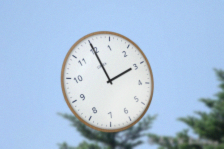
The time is h=3 m=0
